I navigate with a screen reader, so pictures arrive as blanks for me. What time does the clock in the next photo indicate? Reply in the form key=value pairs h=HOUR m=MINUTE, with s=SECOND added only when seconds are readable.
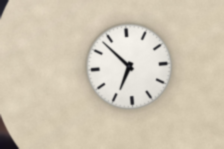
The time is h=6 m=53
